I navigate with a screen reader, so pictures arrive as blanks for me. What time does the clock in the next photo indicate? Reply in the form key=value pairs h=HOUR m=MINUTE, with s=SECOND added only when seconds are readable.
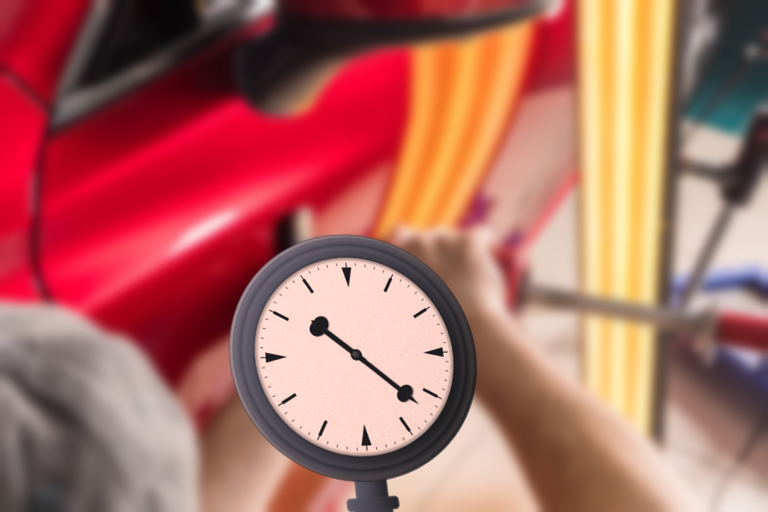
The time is h=10 m=22
